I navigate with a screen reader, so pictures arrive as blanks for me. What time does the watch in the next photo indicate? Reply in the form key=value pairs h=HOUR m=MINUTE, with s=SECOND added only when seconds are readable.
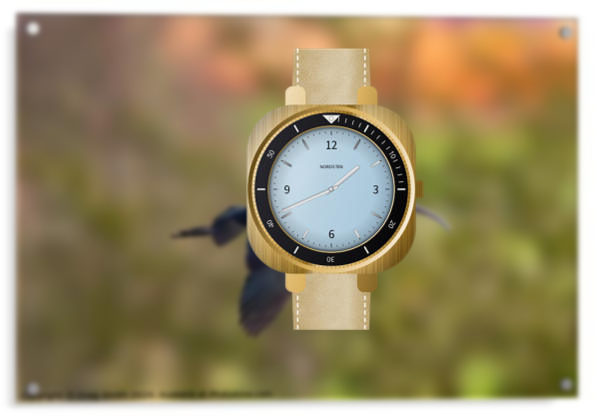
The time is h=1 m=41
